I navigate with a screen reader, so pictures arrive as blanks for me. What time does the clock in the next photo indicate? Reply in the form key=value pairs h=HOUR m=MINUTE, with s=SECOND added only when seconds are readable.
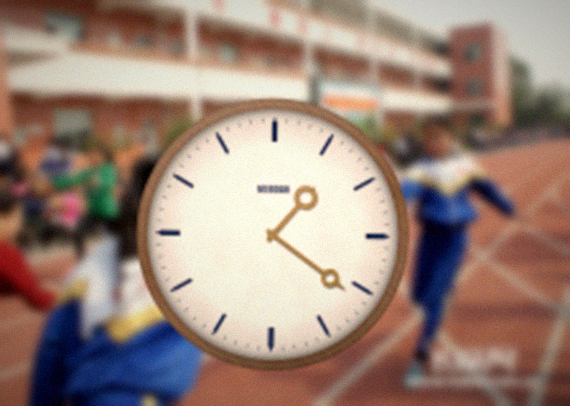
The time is h=1 m=21
